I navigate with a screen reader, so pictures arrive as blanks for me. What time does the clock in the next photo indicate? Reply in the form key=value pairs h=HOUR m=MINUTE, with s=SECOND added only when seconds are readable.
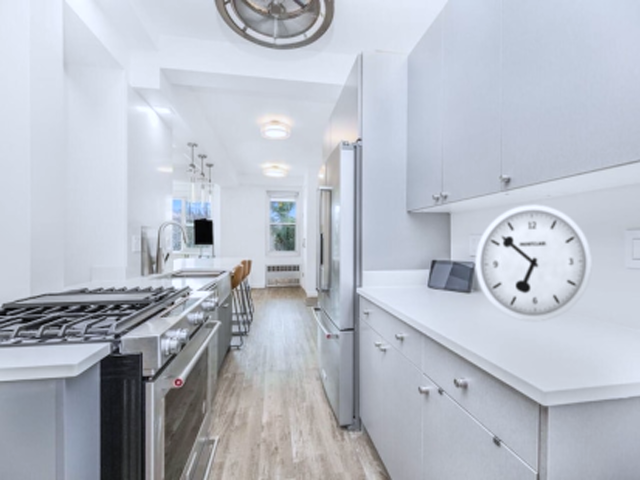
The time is h=6 m=52
